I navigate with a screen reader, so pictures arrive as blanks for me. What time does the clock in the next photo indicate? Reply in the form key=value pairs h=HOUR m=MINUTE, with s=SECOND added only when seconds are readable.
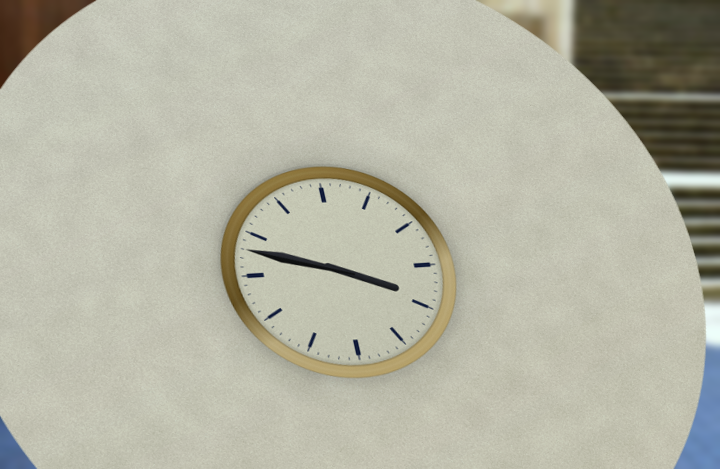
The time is h=3 m=48
